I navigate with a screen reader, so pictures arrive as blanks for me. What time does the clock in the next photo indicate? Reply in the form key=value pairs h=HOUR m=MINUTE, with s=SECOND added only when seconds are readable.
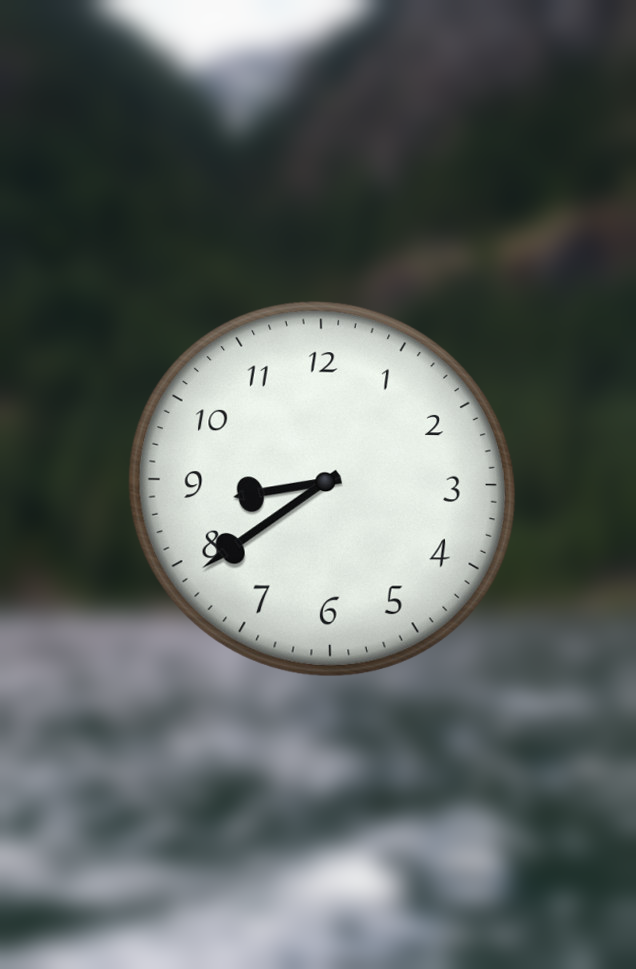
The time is h=8 m=39
